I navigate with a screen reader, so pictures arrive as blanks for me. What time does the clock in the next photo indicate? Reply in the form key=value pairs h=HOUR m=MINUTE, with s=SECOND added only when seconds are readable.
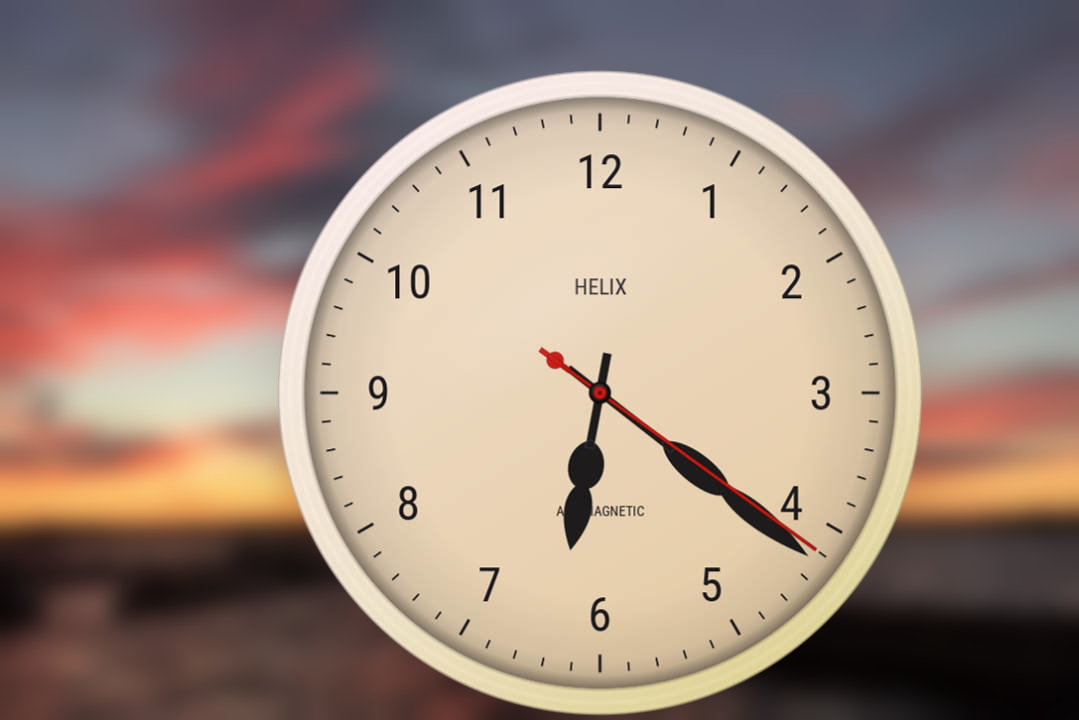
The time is h=6 m=21 s=21
